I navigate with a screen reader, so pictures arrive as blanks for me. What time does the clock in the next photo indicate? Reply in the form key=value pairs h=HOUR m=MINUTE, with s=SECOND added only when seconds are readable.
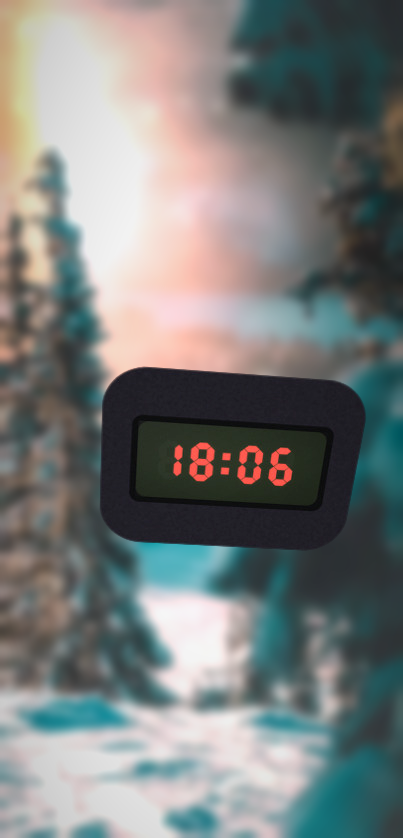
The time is h=18 m=6
